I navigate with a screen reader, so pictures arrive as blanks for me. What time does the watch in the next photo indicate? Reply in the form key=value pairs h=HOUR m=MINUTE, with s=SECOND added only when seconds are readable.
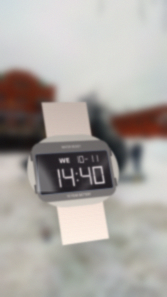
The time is h=14 m=40
